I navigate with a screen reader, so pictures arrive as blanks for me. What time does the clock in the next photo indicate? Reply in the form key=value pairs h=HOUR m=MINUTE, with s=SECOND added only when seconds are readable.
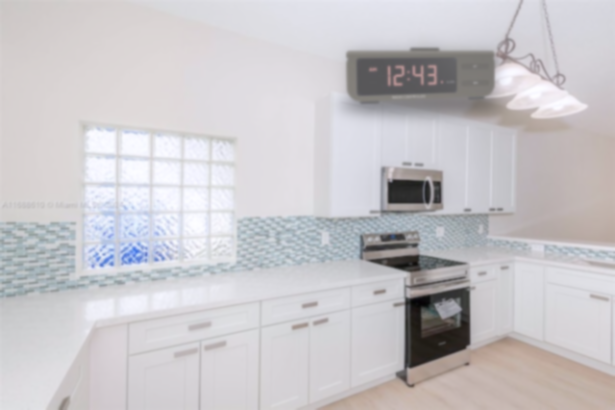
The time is h=12 m=43
